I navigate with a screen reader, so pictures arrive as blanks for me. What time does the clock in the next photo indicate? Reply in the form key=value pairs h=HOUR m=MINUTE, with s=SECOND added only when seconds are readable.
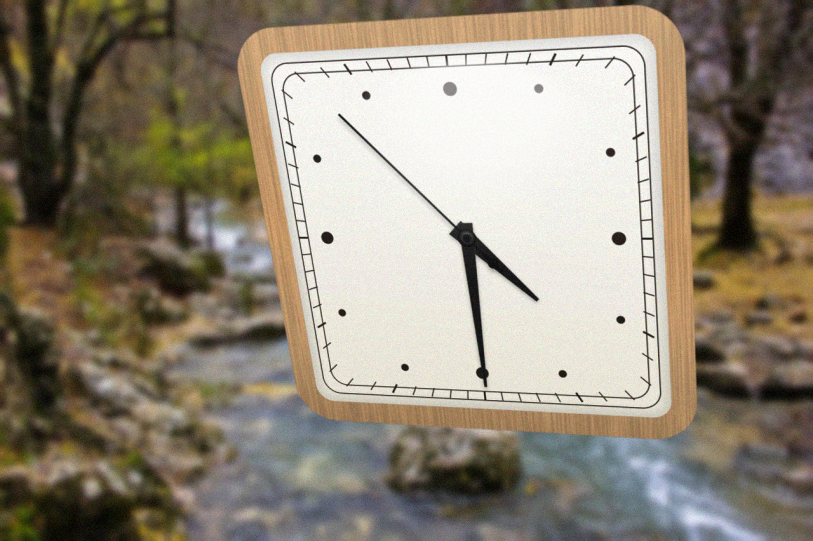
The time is h=4 m=29 s=53
